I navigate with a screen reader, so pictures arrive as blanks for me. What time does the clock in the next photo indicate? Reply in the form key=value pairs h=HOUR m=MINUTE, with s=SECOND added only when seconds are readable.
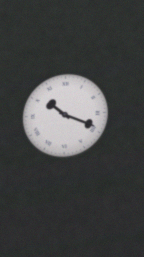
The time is h=10 m=19
